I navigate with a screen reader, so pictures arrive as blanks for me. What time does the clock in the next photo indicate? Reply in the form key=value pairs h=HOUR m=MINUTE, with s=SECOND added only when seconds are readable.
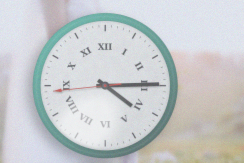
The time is h=4 m=14 s=44
